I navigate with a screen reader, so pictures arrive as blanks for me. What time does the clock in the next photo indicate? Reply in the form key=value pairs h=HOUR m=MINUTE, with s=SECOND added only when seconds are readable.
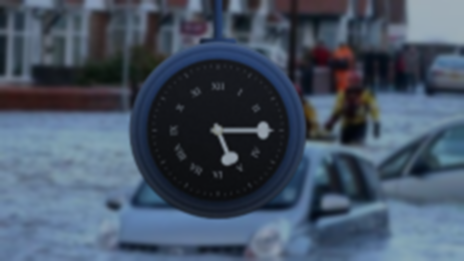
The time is h=5 m=15
